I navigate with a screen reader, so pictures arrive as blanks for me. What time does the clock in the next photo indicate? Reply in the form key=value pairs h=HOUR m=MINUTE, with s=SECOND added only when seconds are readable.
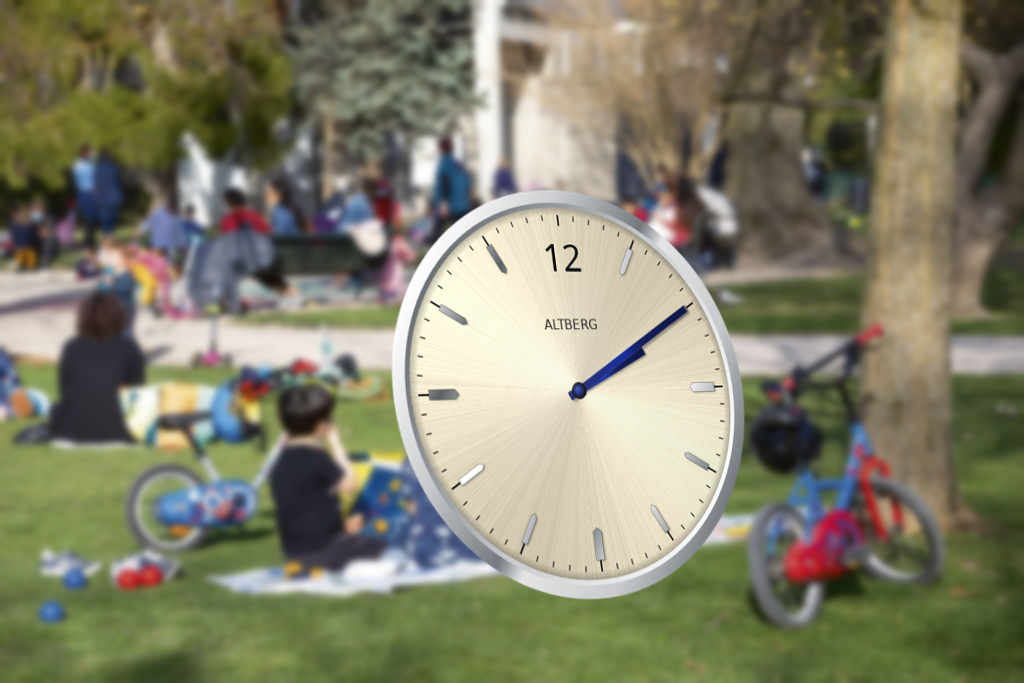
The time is h=2 m=10
